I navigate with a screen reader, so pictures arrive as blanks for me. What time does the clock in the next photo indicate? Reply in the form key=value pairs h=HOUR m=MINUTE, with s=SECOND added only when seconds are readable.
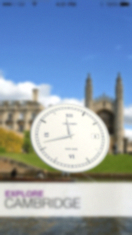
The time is h=11 m=42
